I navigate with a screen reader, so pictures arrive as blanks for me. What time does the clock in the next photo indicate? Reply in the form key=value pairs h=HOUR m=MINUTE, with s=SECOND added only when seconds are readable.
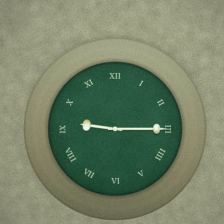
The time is h=9 m=15
